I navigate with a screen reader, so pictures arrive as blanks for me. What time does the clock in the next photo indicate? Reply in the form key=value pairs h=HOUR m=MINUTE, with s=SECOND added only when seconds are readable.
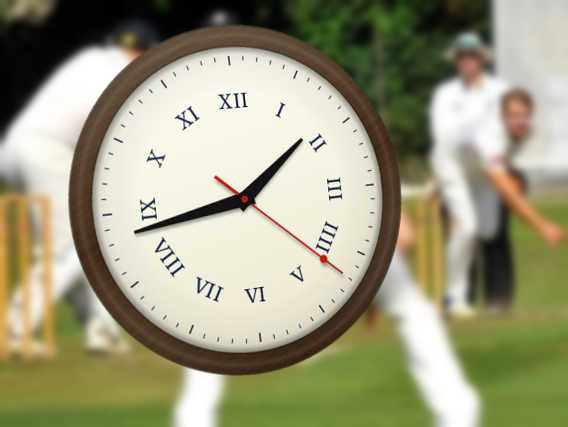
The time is h=1 m=43 s=22
